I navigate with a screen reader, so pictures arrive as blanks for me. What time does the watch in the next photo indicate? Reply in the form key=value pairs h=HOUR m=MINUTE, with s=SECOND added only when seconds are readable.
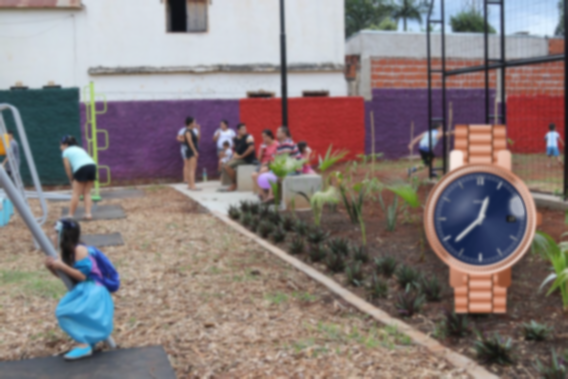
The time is h=12 m=38
